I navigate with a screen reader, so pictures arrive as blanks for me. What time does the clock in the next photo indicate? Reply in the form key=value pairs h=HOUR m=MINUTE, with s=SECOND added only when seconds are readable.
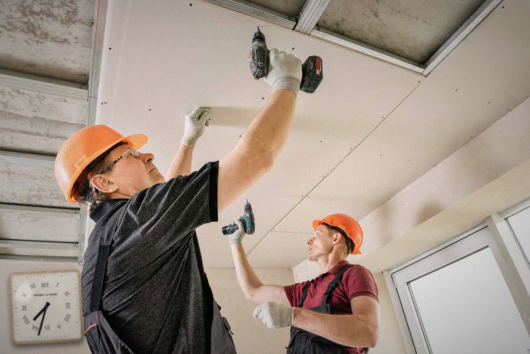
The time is h=7 m=33
